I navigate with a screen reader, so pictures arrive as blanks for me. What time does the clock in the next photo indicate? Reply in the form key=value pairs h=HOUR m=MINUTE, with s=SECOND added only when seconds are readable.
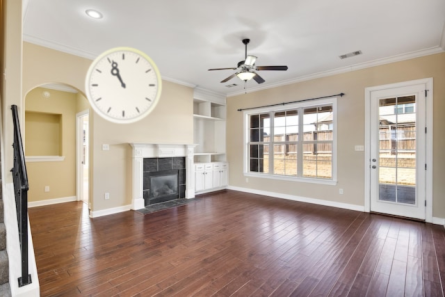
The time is h=10 m=56
